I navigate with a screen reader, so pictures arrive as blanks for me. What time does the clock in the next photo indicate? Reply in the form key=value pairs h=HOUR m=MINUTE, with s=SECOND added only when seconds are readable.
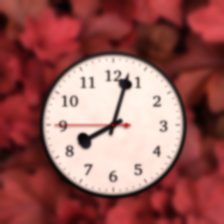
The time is h=8 m=2 s=45
